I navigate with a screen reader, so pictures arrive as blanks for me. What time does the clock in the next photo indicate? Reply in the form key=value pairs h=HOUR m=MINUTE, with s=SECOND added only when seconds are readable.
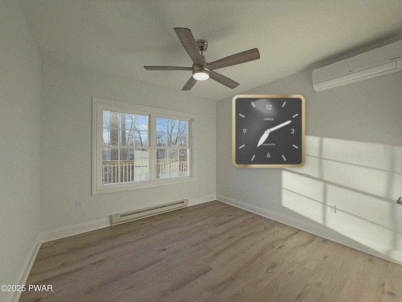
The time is h=7 m=11
